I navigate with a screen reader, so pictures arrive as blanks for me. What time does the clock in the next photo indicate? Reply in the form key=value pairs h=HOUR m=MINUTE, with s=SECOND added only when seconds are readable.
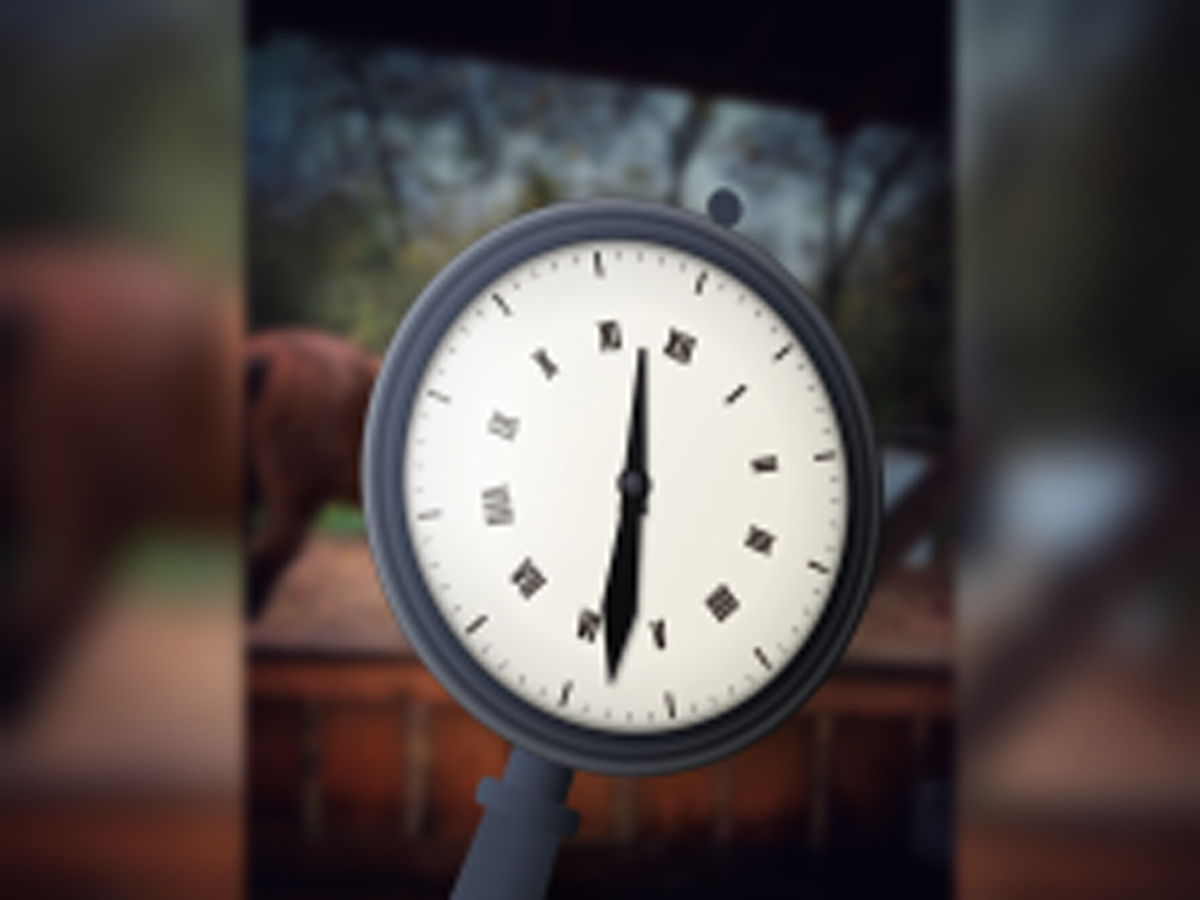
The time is h=11 m=28
